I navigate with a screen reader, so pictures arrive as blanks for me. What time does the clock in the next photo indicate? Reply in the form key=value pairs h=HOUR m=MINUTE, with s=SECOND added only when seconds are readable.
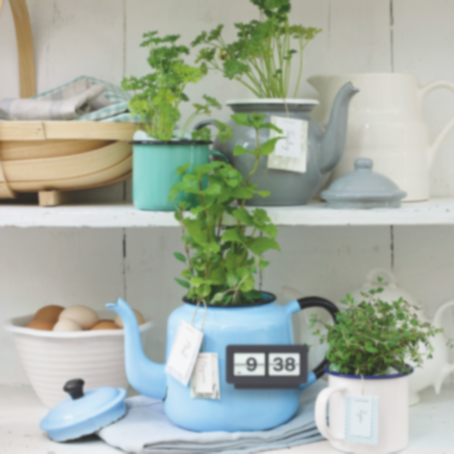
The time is h=9 m=38
